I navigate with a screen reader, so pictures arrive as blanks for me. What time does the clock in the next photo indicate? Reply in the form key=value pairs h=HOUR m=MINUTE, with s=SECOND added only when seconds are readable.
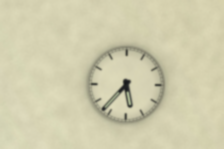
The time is h=5 m=37
